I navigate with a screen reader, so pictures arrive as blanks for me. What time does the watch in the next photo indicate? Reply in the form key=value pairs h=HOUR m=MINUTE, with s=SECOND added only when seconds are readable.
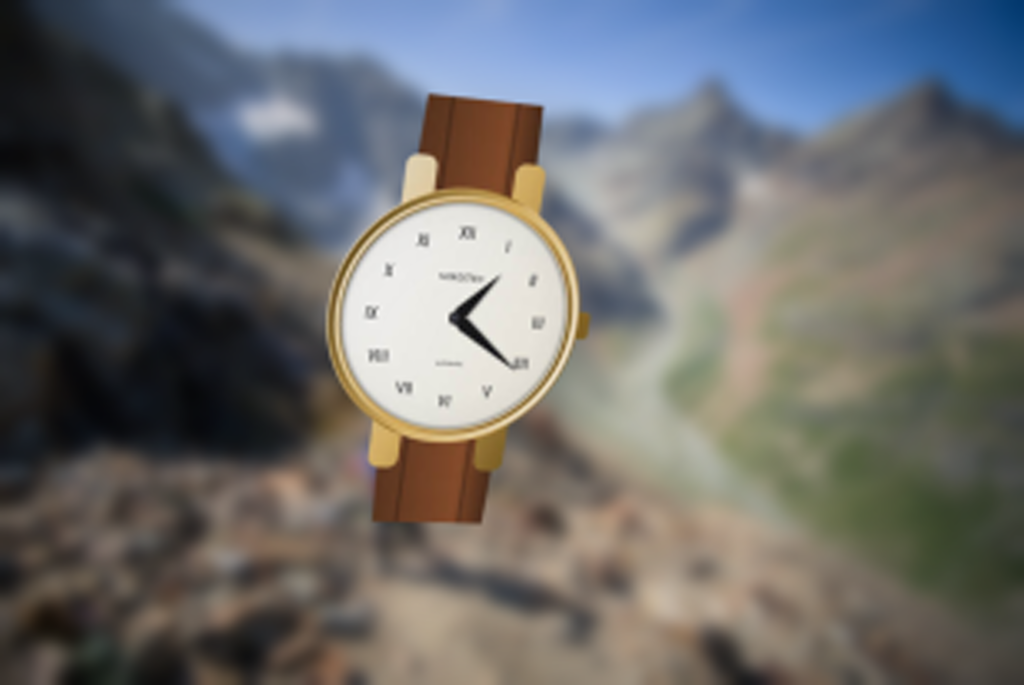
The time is h=1 m=21
